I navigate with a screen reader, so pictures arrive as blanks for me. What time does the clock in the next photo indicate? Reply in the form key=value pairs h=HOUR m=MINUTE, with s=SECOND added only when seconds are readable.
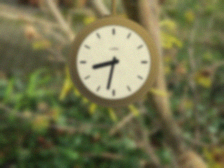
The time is h=8 m=32
